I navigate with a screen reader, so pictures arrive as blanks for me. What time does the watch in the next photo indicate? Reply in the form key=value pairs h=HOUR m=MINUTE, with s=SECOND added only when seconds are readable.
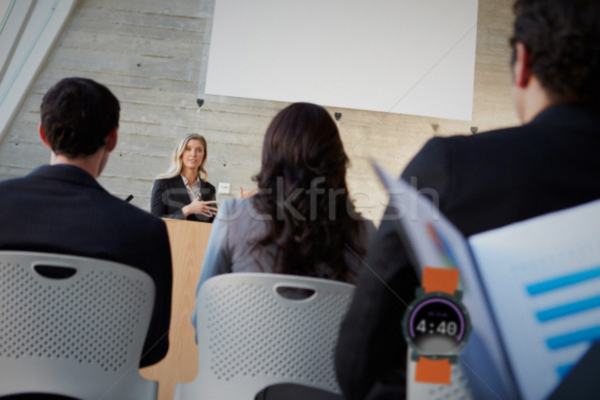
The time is h=4 m=40
